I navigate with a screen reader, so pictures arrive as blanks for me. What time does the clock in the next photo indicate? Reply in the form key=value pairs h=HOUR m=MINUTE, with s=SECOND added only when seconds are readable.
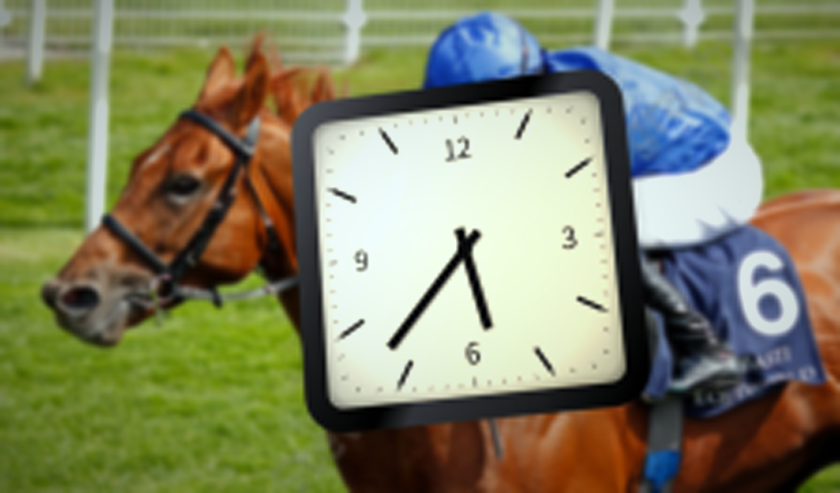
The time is h=5 m=37
